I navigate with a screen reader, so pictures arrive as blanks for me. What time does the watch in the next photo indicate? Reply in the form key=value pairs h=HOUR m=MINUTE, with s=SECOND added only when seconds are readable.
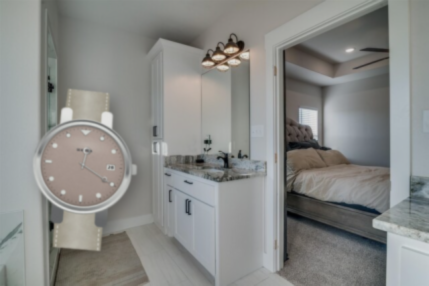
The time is h=12 m=20
